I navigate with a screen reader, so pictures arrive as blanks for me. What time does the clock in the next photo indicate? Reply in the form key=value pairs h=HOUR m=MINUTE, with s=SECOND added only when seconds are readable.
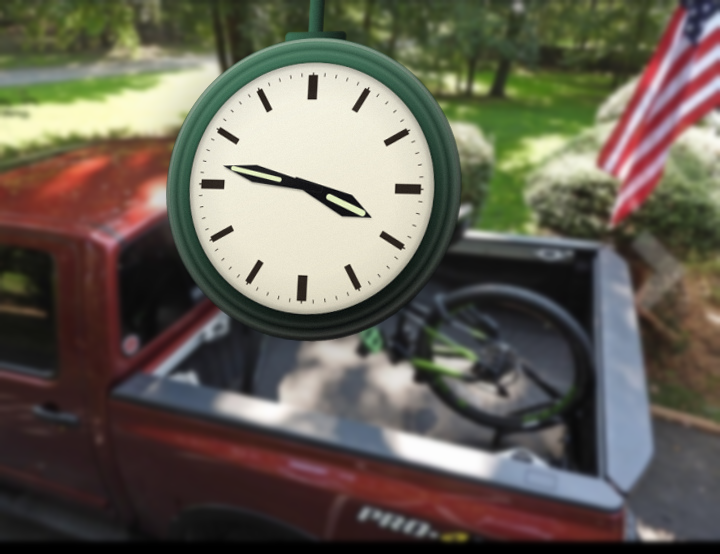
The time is h=3 m=47
